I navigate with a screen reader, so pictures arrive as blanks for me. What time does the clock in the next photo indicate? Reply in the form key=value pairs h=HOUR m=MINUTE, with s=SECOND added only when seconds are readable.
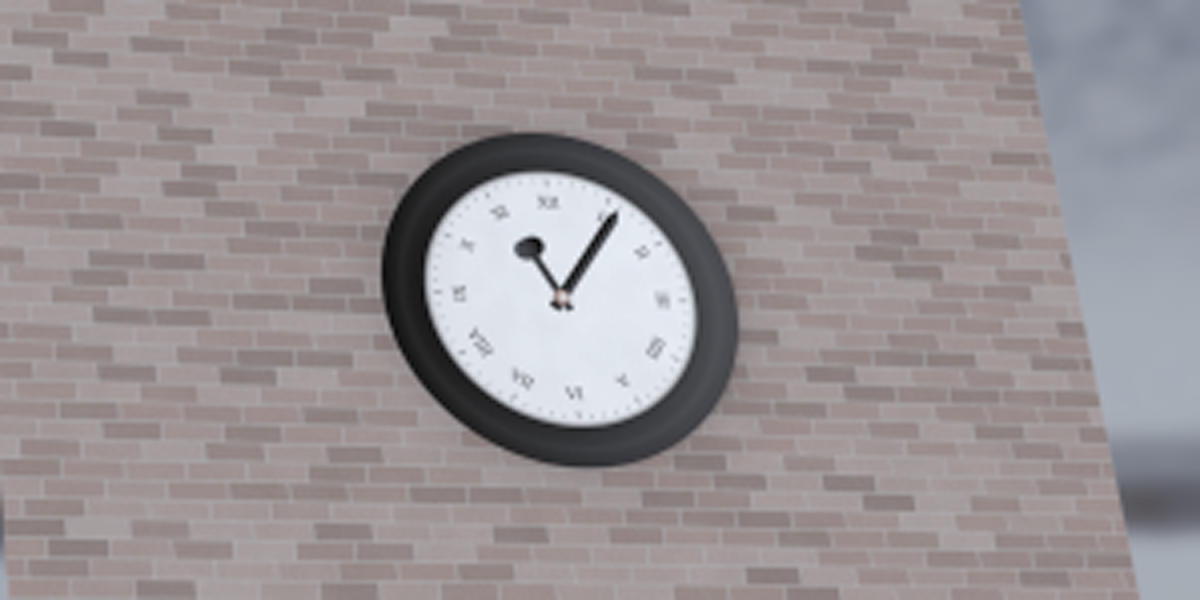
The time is h=11 m=6
